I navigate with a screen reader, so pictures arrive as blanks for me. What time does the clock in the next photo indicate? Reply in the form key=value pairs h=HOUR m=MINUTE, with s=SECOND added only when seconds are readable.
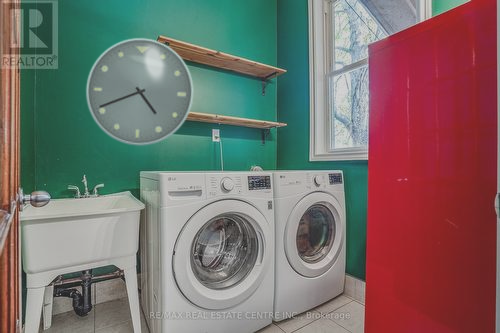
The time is h=4 m=41
